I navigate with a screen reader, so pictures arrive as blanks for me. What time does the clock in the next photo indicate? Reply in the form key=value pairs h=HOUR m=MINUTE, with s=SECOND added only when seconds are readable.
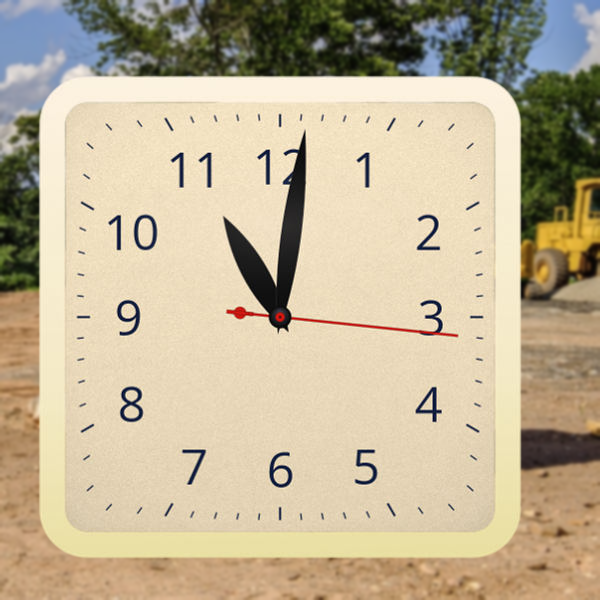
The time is h=11 m=1 s=16
